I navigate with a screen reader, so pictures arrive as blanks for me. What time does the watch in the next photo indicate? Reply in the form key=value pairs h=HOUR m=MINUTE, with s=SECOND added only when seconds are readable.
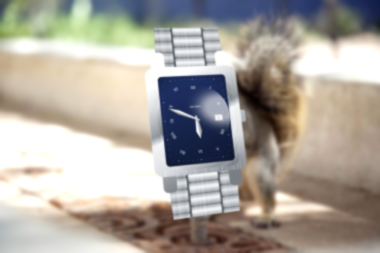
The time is h=5 m=49
